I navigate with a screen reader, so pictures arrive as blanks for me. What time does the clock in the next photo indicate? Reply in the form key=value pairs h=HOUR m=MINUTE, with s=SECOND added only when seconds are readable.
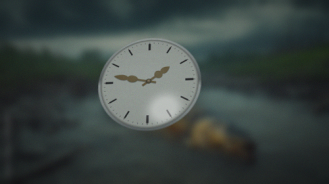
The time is h=1 m=47
